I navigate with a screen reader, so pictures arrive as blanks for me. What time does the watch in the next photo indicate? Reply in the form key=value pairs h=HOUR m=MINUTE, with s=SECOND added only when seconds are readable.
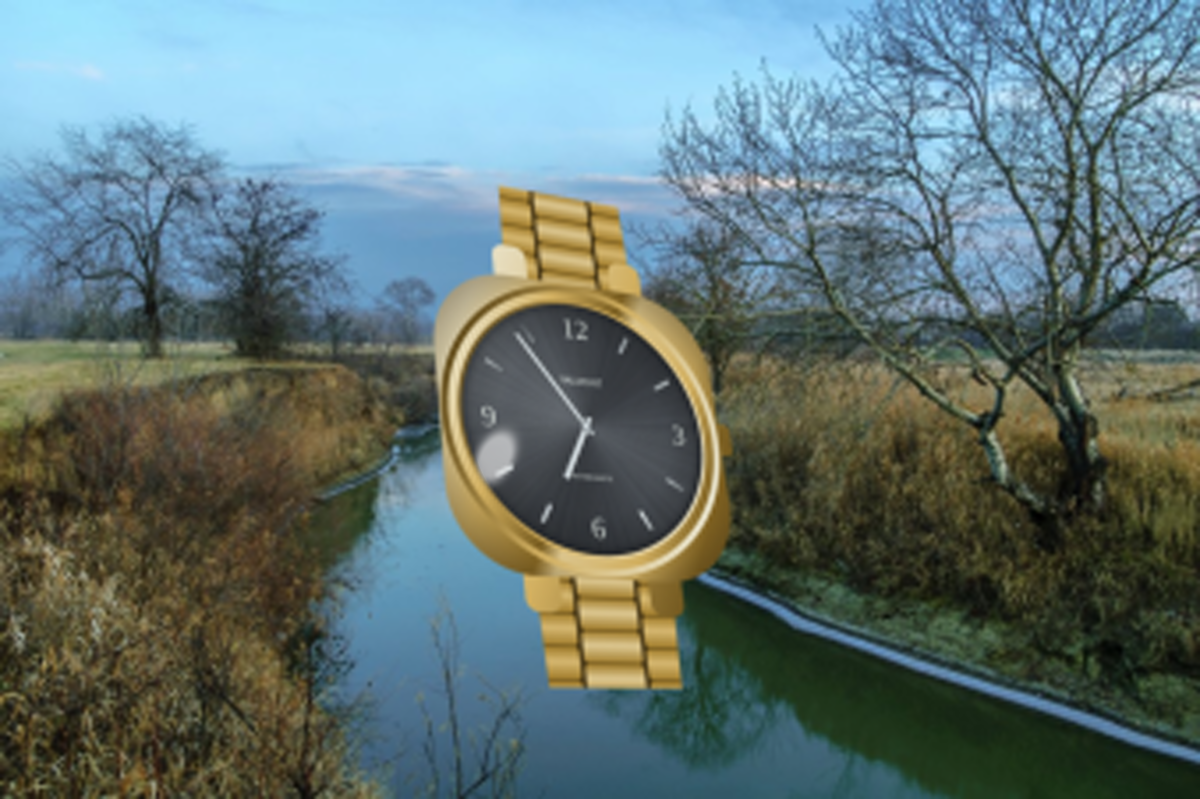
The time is h=6 m=54
